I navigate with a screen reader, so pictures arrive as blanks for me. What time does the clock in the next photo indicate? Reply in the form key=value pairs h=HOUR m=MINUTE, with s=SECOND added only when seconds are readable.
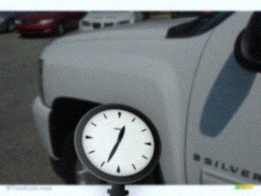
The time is h=12 m=34
